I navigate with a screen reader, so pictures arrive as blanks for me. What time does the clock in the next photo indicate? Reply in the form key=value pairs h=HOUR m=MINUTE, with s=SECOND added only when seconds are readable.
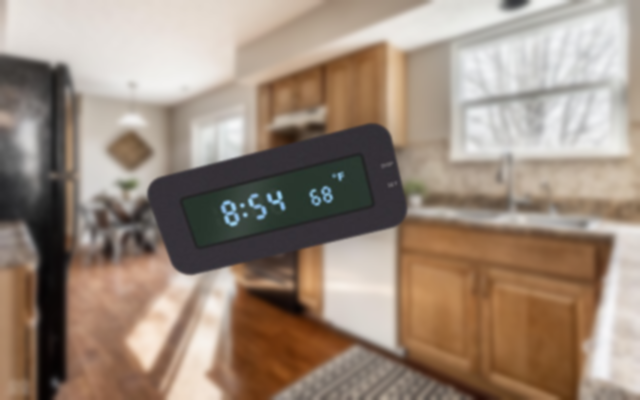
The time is h=8 m=54
